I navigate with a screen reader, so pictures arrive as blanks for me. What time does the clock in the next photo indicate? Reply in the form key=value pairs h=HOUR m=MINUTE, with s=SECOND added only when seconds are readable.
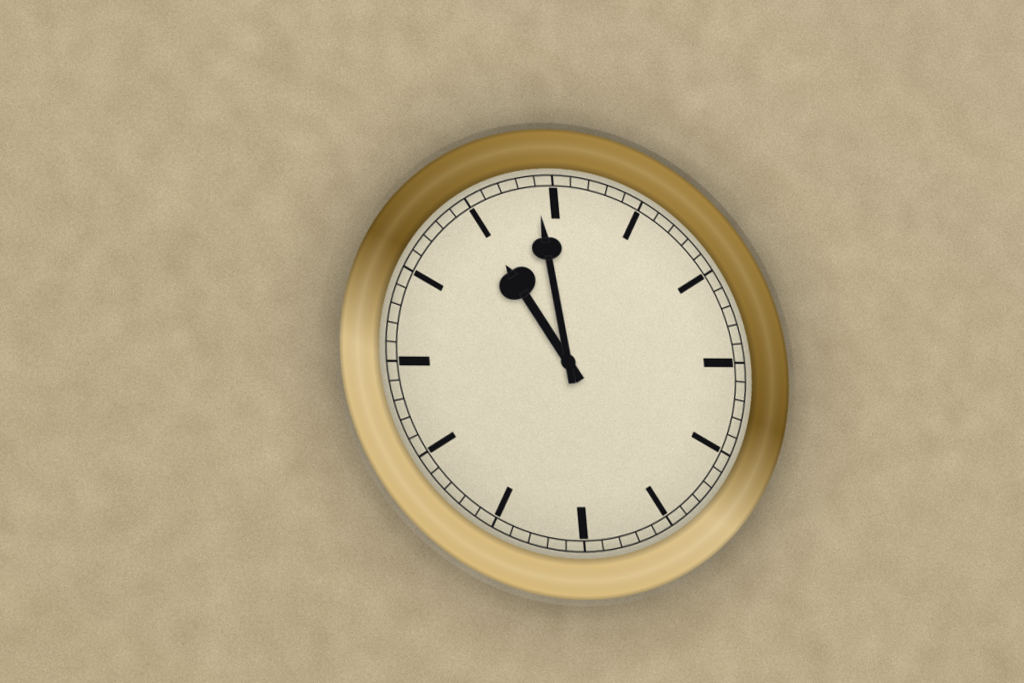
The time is h=10 m=59
